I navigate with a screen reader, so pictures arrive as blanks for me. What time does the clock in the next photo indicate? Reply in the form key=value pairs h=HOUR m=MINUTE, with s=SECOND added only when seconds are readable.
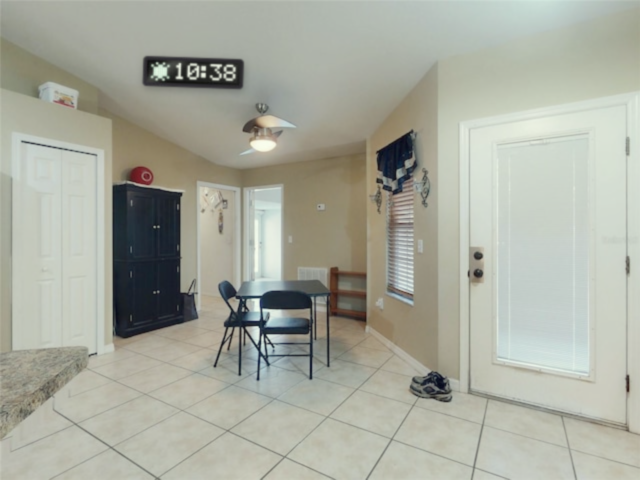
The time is h=10 m=38
